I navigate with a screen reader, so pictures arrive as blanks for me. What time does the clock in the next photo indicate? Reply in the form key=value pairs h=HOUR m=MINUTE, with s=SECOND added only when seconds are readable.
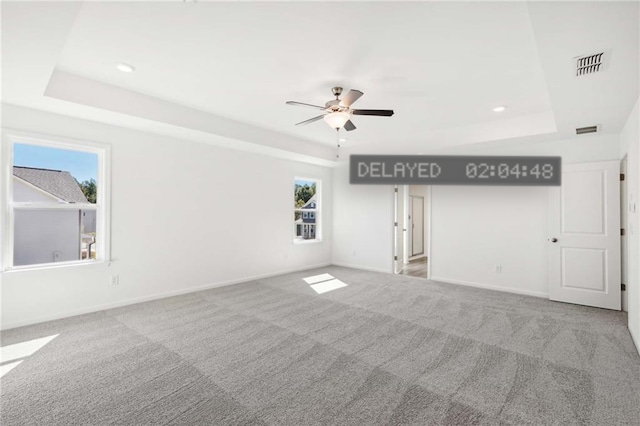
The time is h=2 m=4 s=48
